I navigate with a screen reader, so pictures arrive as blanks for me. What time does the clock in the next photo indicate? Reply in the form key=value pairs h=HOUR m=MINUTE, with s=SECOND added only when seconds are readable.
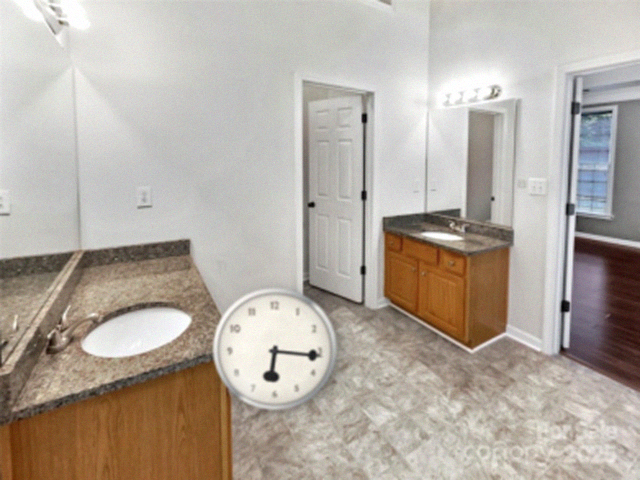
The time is h=6 m=16
